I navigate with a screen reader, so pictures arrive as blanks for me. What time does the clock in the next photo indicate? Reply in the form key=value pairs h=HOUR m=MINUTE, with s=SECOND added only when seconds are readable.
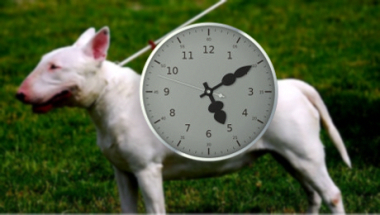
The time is h=5 m=9 s=48
